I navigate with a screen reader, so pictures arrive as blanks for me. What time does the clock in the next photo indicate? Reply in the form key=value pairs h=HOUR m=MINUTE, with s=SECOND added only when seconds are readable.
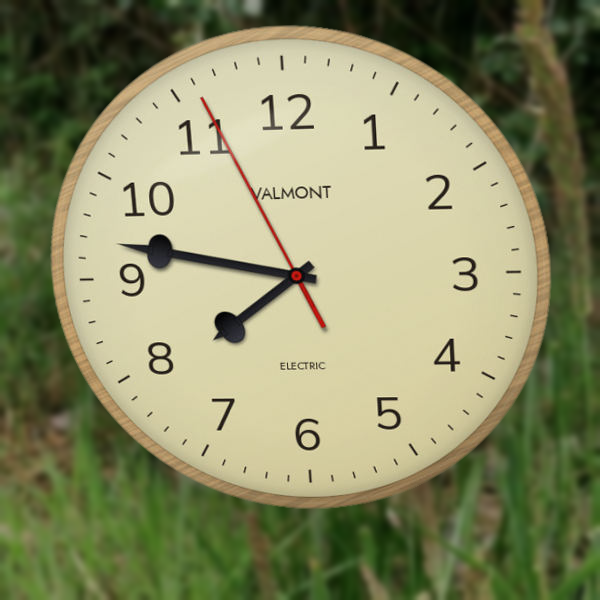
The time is h=7 m=46 s=56
